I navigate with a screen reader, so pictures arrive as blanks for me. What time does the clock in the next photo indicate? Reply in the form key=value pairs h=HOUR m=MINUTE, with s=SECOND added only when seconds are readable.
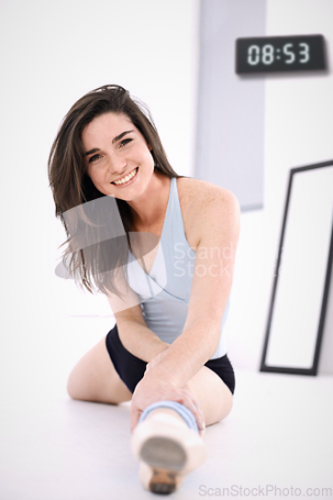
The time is h=8 m=53
